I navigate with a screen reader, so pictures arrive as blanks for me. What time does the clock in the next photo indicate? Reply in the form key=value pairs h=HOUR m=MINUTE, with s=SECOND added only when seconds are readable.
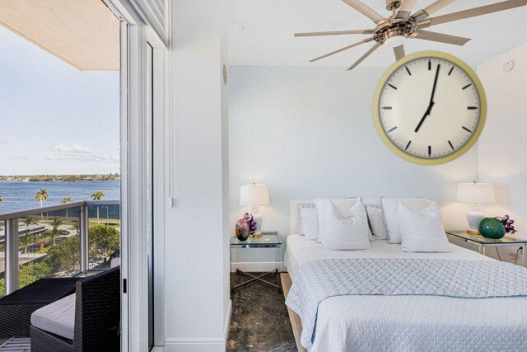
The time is h=7 m=2
